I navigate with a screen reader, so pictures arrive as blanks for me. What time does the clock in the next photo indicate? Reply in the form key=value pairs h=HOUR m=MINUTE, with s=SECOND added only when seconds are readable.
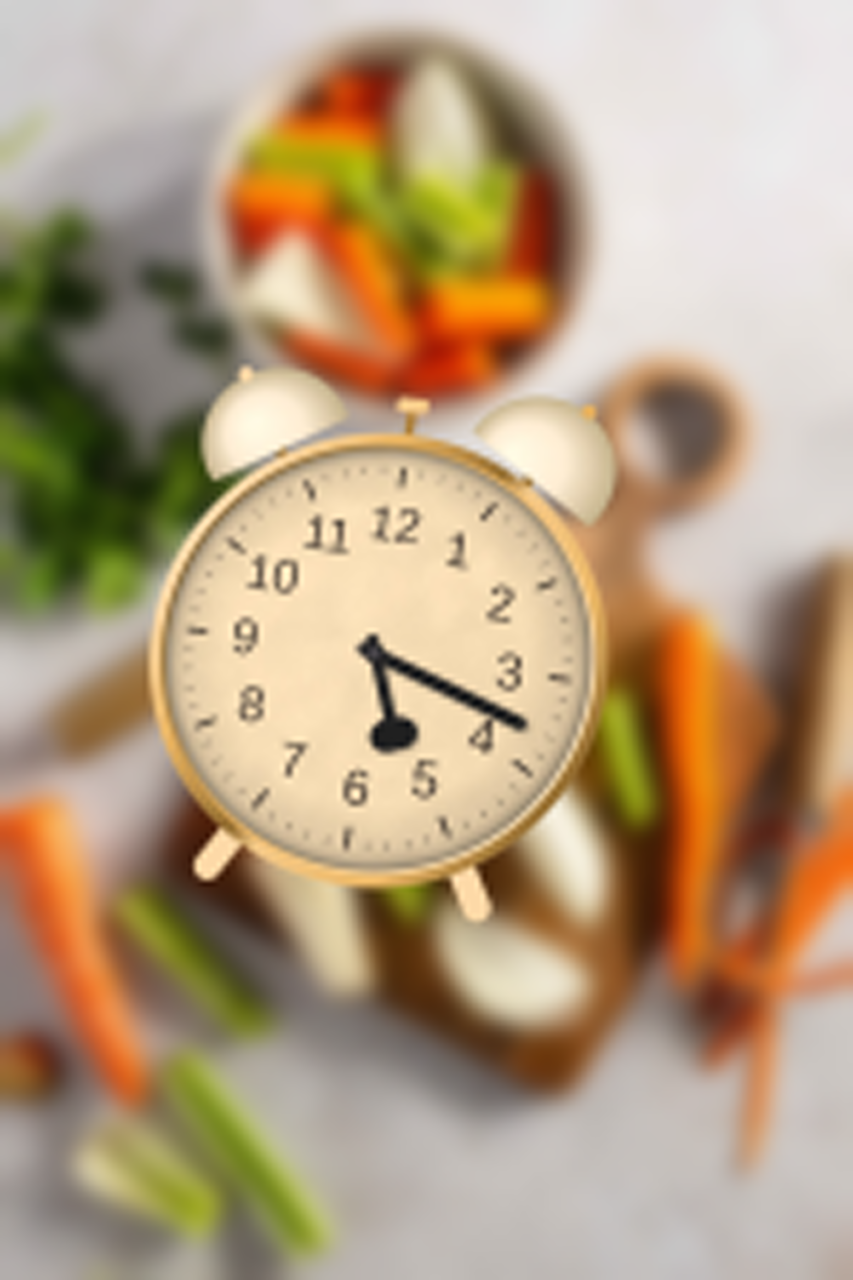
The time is h=5 m=18
